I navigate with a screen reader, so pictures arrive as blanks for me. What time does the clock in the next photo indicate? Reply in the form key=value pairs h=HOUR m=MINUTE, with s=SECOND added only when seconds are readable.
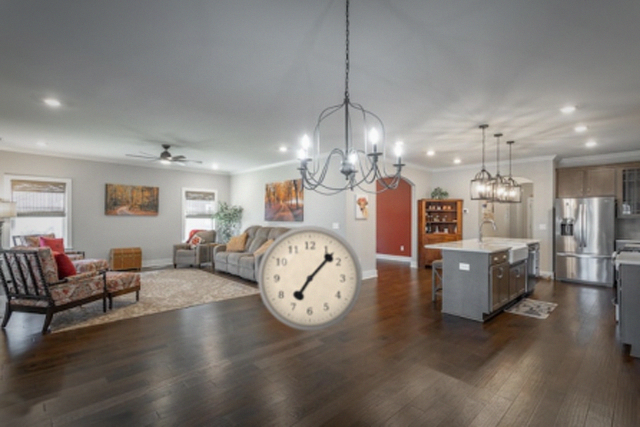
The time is h=7 m=7
